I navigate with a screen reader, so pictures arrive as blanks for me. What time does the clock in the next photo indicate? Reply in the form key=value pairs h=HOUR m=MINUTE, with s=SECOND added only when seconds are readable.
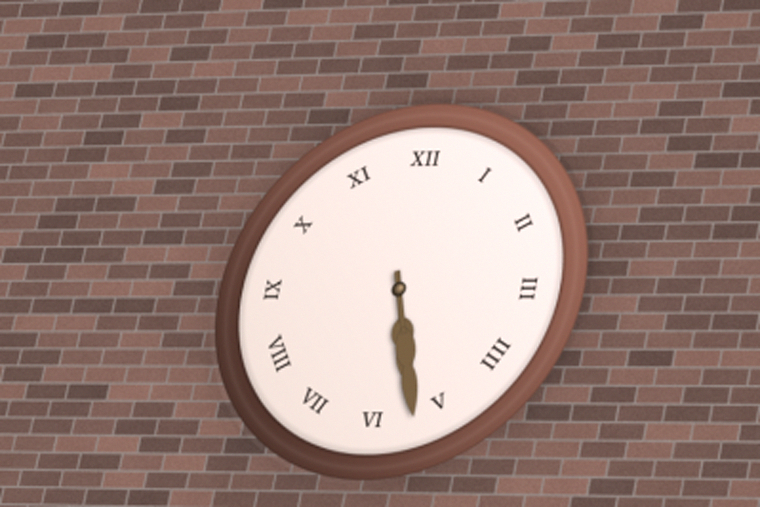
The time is h=5 m=27
